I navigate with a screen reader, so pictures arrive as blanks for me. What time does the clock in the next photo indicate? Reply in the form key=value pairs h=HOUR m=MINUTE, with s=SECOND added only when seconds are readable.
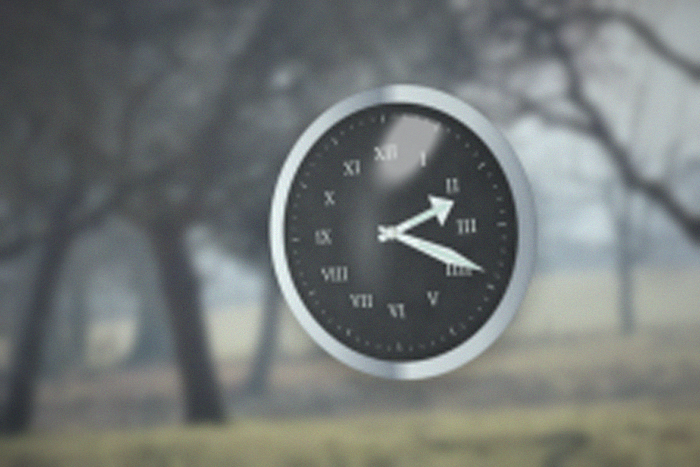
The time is h=2 m=19
